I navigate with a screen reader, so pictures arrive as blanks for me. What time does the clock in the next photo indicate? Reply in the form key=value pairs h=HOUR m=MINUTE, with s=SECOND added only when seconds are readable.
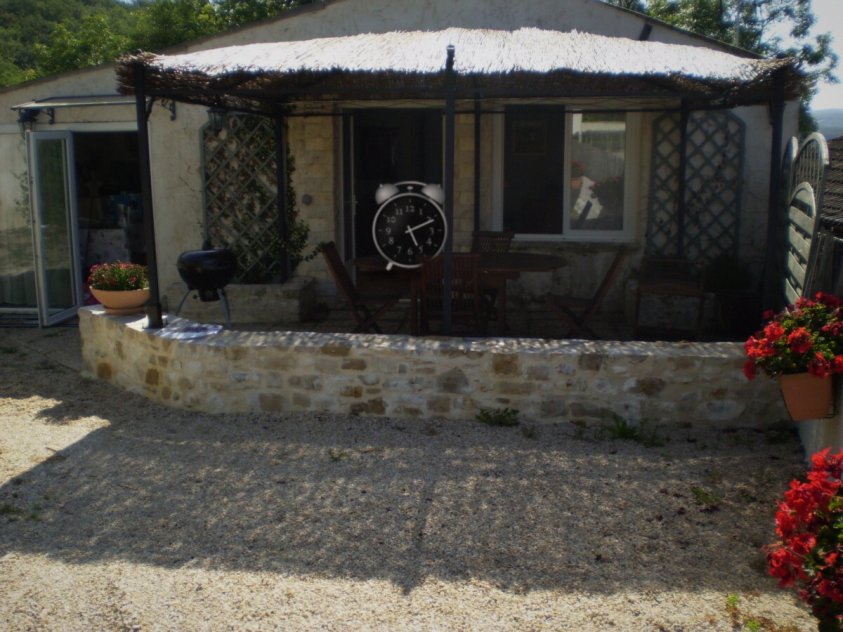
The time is h=5 m=11
